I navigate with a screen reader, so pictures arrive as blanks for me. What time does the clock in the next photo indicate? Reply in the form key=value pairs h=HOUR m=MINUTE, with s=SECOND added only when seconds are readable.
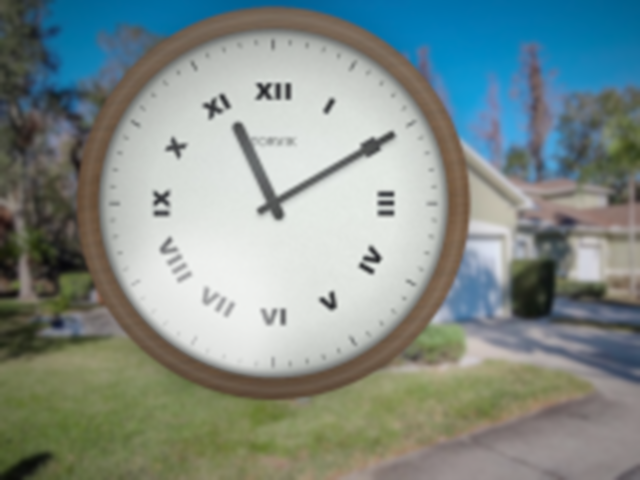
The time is h=11 m=10
